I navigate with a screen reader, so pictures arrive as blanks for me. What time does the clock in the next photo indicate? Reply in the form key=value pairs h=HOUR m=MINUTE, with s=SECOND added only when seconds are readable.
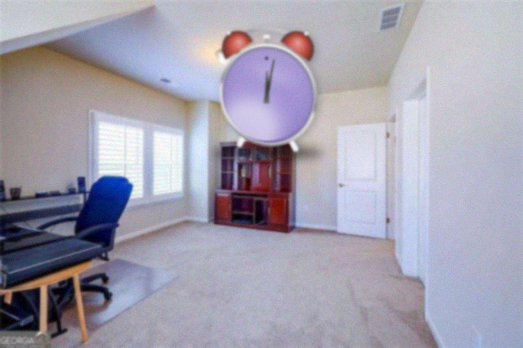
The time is h=12 m=2
